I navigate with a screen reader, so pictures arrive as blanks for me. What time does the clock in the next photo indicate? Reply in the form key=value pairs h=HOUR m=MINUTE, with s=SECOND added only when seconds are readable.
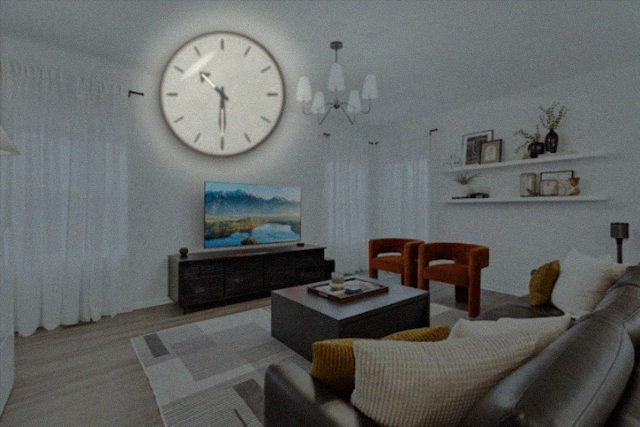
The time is h=10 m=30
